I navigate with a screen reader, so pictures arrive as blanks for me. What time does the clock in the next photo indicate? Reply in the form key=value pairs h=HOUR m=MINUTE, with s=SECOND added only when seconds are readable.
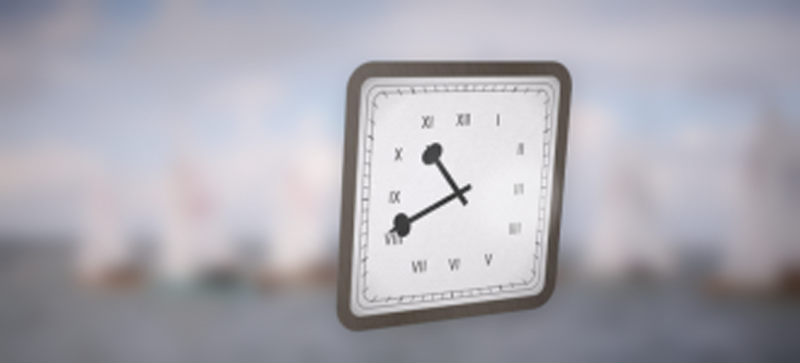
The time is h=10 m=41
